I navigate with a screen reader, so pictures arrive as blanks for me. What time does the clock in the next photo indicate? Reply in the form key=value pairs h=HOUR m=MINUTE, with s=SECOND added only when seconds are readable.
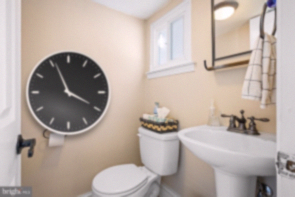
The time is h=3 m=56
